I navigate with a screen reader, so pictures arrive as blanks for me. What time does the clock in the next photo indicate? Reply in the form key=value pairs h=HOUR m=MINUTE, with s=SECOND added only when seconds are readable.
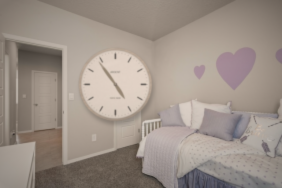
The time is h=4 m=54
